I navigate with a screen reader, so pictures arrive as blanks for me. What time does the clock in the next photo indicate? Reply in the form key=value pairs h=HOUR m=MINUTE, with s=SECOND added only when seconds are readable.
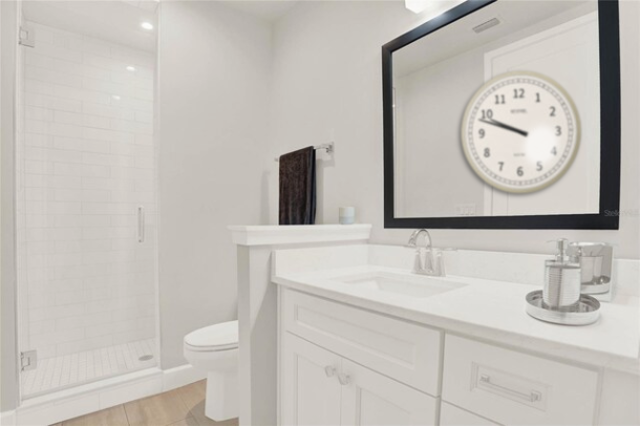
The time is h=9 m=48
